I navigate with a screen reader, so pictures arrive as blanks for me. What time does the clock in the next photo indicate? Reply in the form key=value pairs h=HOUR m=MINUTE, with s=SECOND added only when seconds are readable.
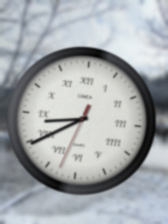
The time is h=8 m=39 s=33
